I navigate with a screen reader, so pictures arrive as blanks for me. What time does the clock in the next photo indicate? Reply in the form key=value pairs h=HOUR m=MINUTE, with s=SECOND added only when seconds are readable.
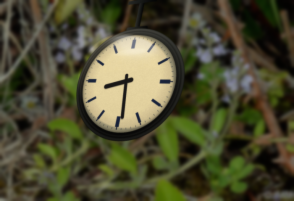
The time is h=8 m=29
